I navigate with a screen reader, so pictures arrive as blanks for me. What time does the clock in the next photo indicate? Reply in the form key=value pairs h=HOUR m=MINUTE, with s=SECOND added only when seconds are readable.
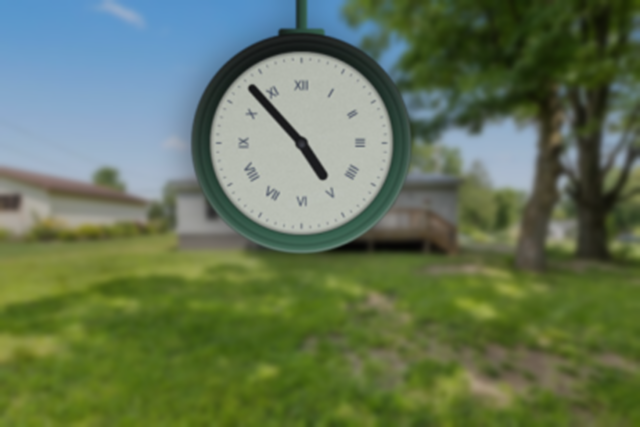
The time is h=4 m=53
